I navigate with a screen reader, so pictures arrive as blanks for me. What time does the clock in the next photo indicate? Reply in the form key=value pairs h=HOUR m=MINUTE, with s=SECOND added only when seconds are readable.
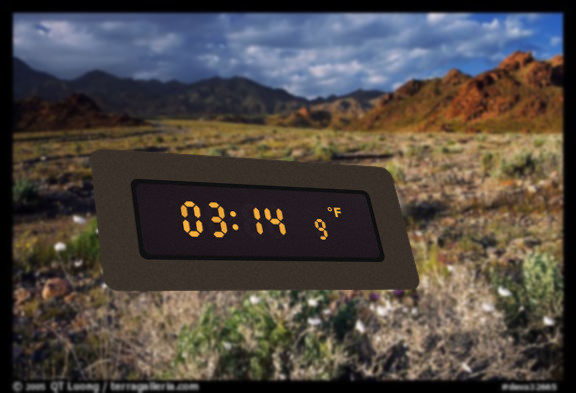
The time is h=3 m=14
